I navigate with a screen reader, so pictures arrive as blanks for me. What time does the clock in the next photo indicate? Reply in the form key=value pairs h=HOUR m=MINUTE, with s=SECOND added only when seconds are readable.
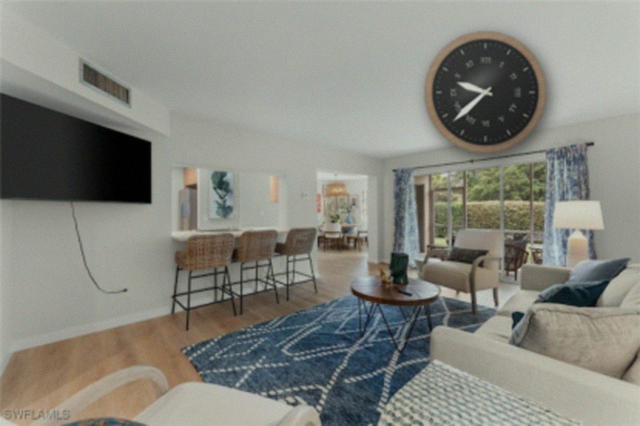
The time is h=9 m=38
